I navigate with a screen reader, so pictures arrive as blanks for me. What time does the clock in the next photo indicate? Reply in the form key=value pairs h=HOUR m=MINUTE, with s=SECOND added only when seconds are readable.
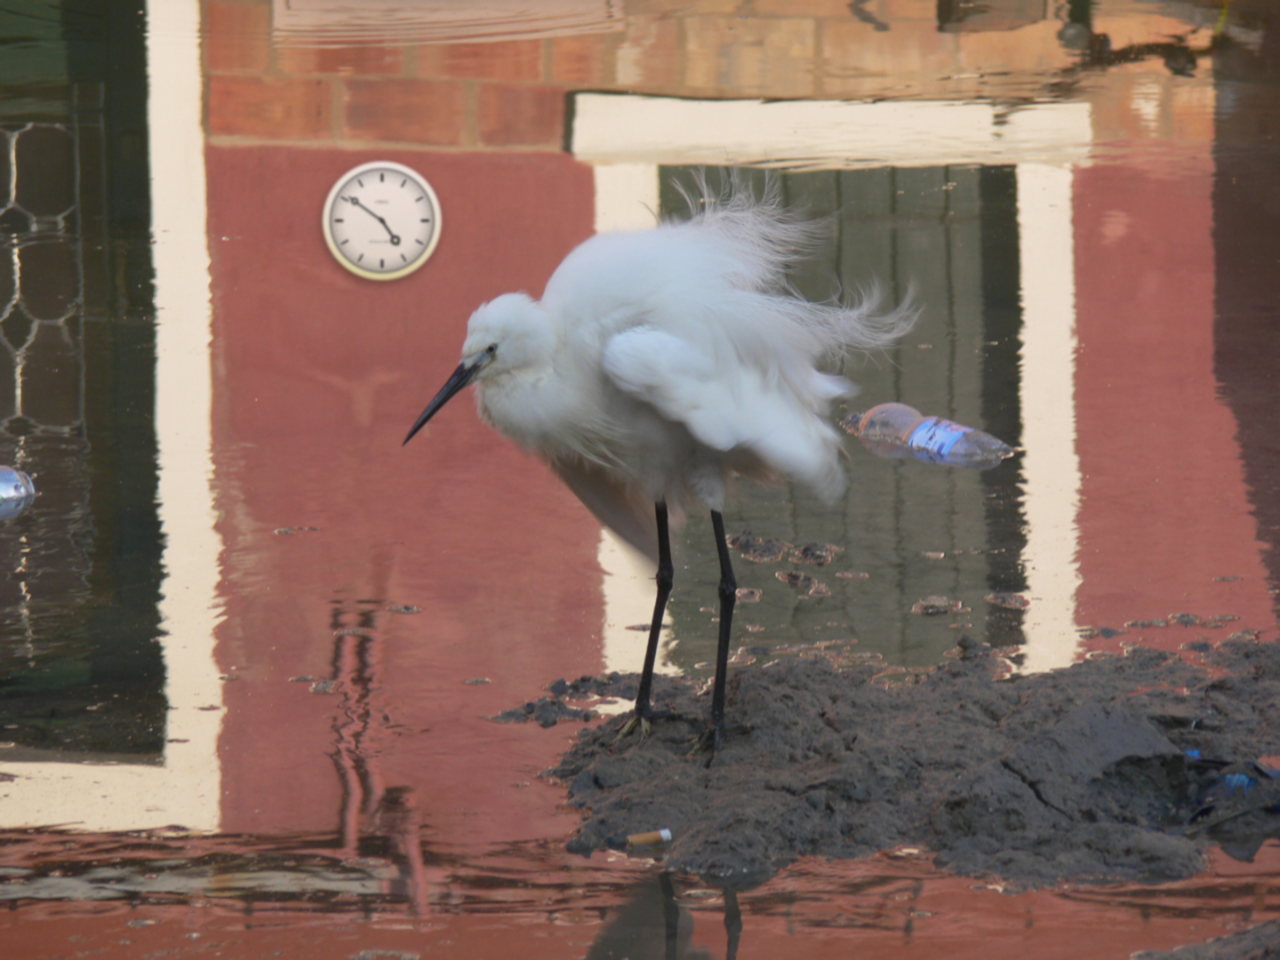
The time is h=4 m=51
